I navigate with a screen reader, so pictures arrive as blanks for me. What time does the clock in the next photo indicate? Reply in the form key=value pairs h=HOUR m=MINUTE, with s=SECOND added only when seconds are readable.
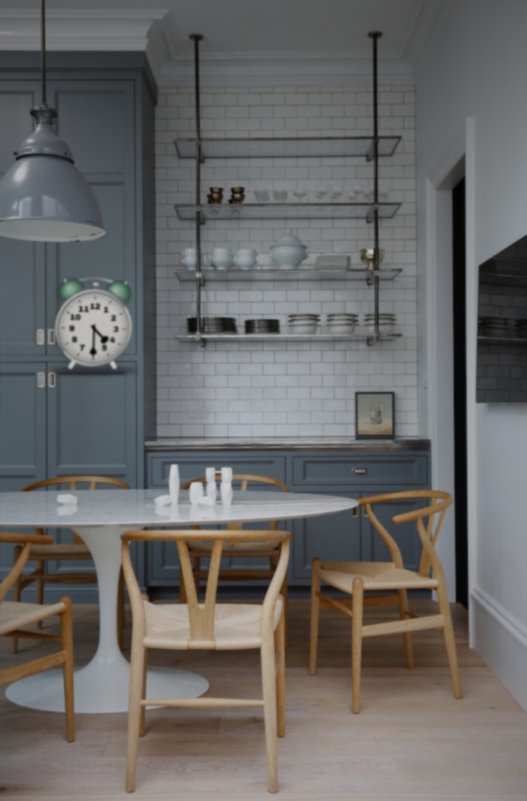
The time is h=4 m=30
